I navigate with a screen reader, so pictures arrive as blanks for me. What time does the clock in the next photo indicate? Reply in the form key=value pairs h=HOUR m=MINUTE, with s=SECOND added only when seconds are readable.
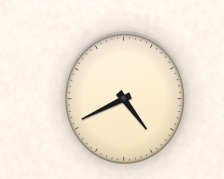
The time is h=4 m=41
